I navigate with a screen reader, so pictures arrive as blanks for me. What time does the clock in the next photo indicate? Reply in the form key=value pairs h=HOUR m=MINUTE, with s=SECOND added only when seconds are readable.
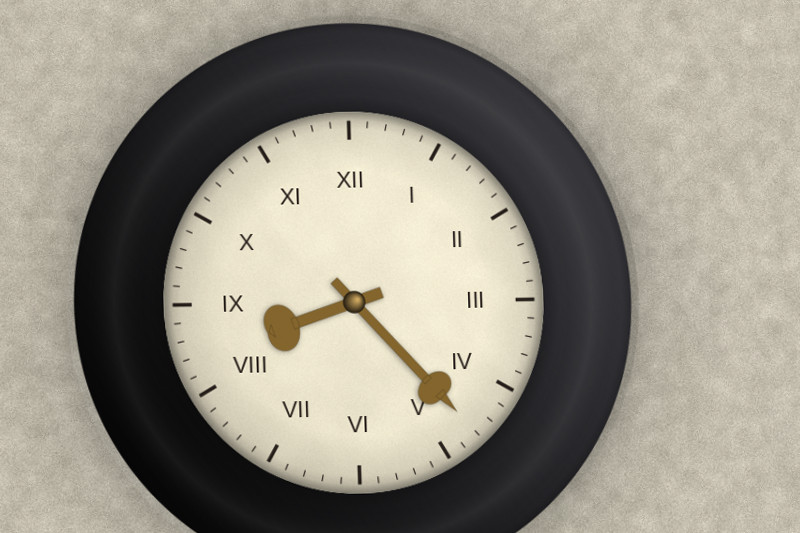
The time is h=8 m=23
